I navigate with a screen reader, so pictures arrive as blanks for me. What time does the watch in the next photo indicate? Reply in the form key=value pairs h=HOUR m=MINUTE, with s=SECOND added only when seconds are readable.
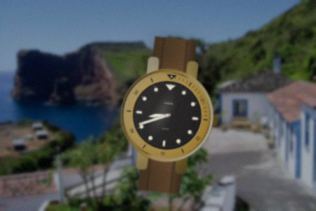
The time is h=8 m=41
